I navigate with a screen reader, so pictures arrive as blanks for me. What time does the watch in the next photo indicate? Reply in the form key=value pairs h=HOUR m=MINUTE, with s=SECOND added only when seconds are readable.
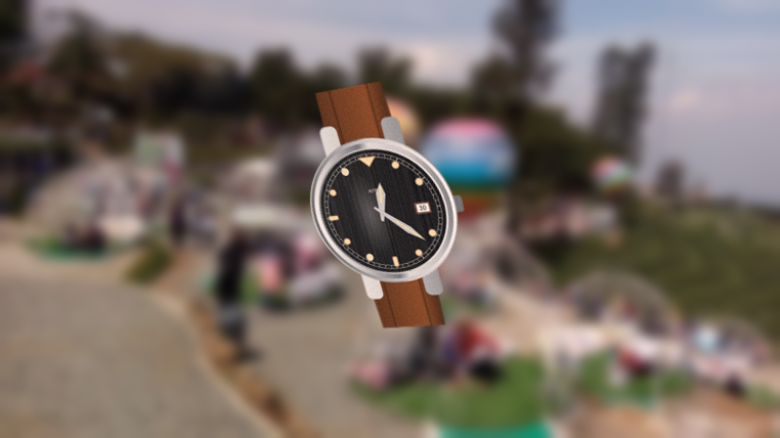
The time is h=12 m=22
